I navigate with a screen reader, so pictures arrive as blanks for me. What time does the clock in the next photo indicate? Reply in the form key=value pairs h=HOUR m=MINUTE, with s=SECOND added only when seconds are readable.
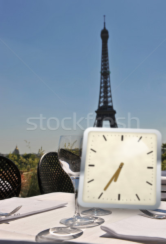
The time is h=6 m=35
